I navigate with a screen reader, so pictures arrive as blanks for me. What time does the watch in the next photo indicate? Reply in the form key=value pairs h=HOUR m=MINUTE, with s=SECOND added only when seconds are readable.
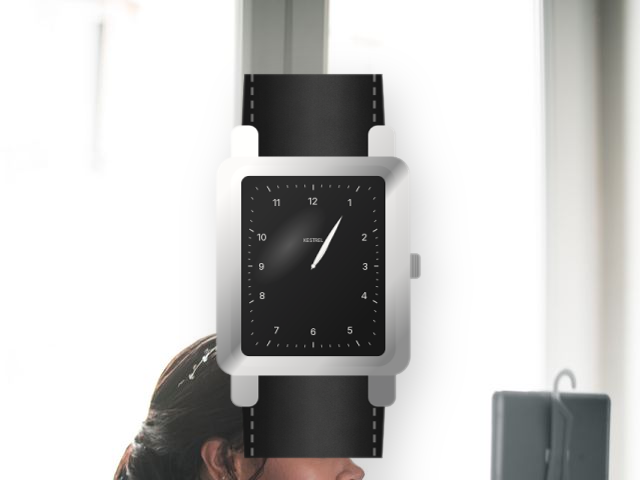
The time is h=1 m=5
